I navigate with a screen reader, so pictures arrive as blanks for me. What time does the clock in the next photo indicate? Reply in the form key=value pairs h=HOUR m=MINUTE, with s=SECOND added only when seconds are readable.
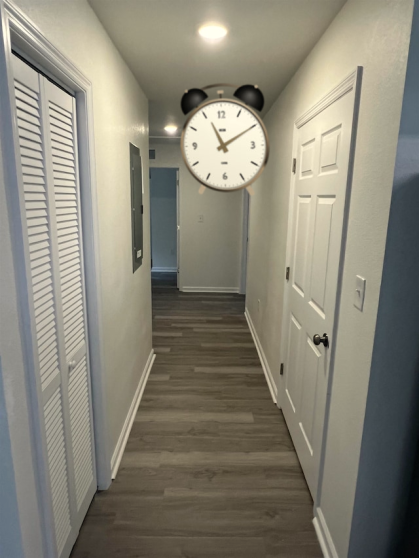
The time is h=11 m=10
